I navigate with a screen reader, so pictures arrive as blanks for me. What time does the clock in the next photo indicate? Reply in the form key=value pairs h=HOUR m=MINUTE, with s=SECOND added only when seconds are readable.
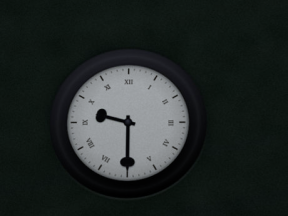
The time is h=9 m=30
